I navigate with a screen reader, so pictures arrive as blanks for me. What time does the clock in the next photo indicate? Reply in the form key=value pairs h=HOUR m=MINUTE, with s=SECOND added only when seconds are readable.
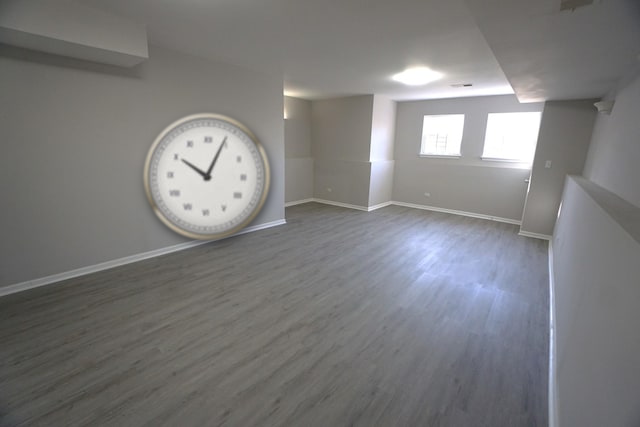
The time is h=10 m=4
